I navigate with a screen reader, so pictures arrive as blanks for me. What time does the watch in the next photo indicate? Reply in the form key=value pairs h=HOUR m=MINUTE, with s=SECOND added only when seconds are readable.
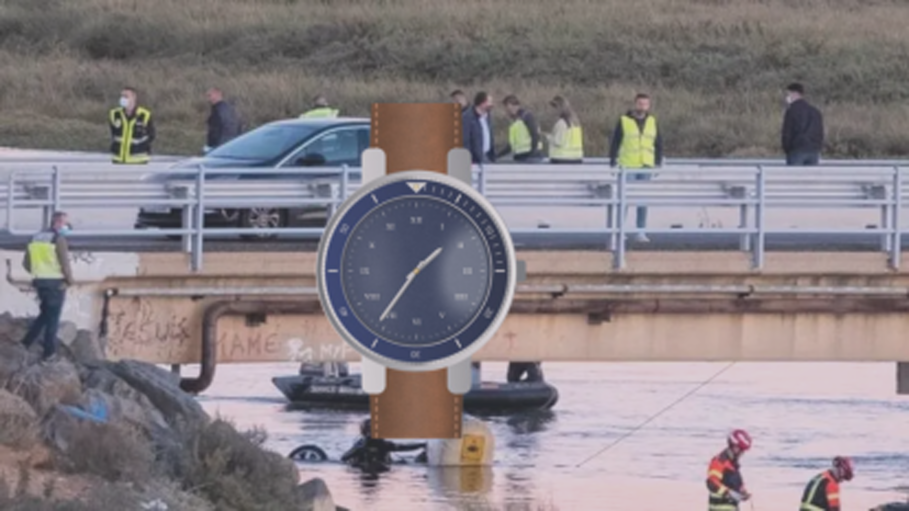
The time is h=1 m=36
